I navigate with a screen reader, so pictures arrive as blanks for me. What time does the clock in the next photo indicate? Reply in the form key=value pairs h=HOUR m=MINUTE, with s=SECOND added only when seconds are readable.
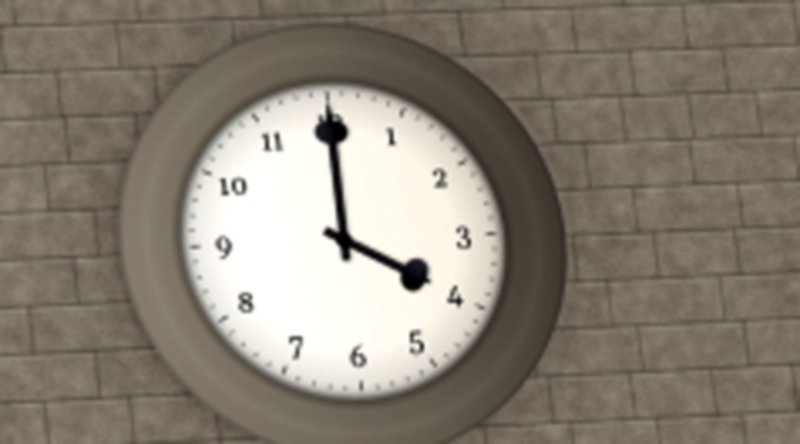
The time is h=4 m=0
